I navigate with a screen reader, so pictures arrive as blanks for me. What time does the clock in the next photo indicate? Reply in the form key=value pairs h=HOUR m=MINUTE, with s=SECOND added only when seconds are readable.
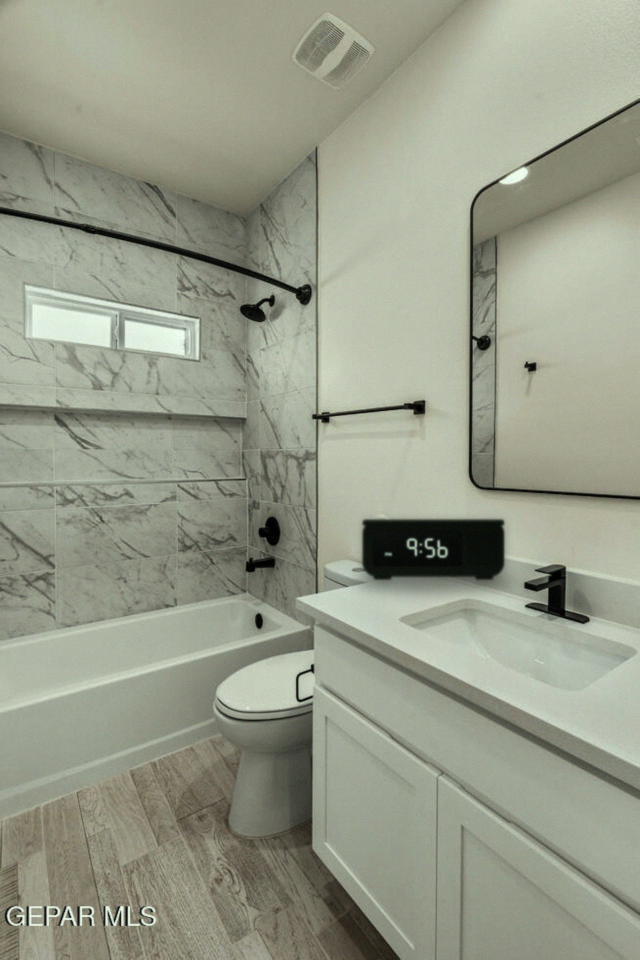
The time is h=9 m=56
